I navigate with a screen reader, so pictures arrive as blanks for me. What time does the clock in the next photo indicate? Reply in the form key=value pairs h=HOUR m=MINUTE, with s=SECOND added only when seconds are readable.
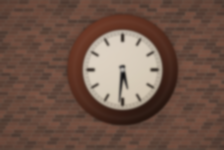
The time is h=5 m=31
